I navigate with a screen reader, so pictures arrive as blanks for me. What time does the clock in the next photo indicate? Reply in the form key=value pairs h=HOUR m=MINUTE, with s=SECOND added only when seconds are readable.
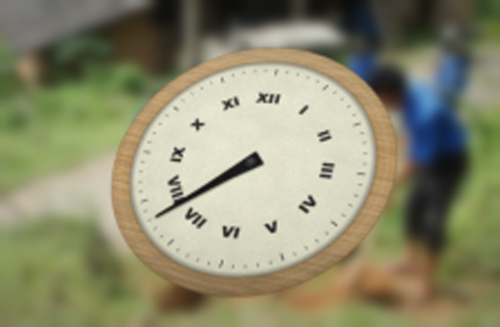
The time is h=7 m=38
